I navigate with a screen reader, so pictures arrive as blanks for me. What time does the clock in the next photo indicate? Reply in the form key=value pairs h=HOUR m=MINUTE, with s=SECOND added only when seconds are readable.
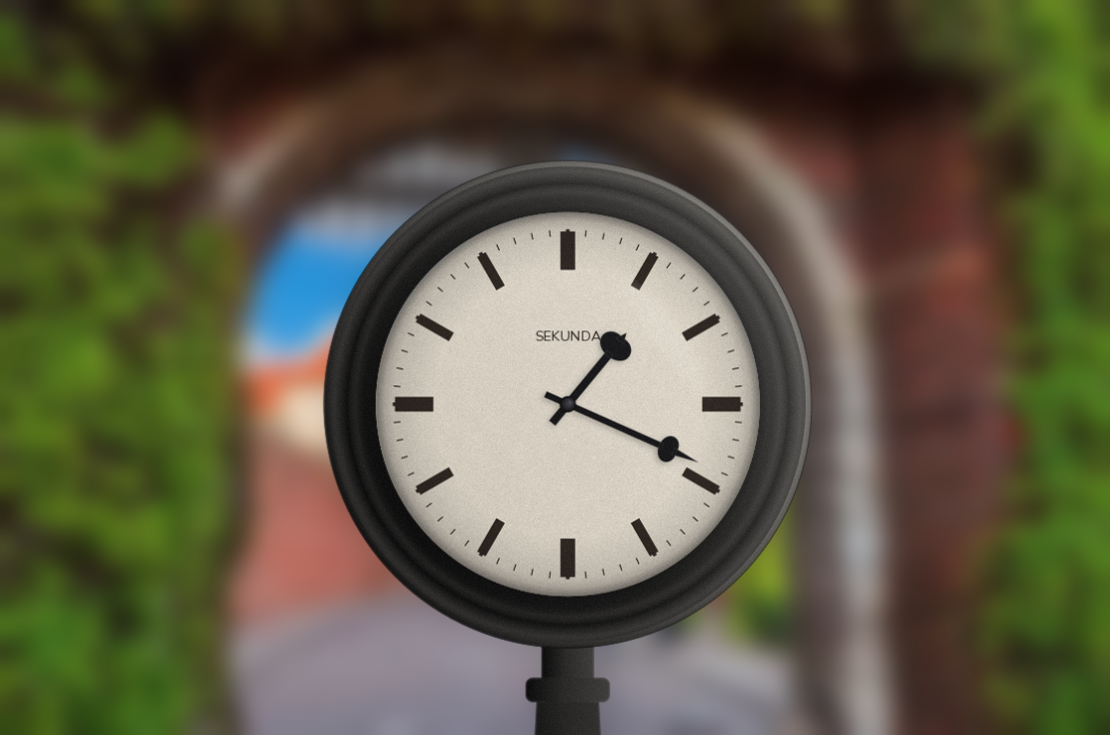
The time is h=1 m=19
